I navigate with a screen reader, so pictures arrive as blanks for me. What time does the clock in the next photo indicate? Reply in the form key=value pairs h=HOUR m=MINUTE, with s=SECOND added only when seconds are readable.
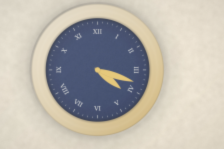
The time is h=4 m=18
